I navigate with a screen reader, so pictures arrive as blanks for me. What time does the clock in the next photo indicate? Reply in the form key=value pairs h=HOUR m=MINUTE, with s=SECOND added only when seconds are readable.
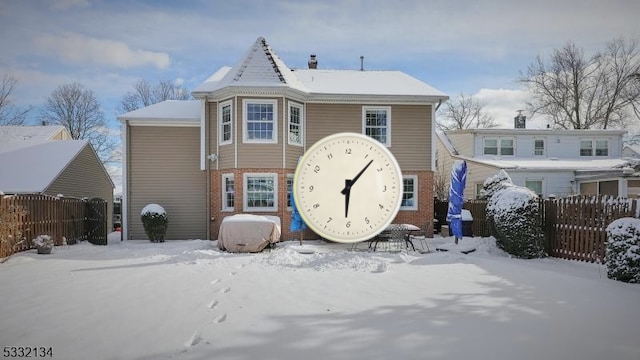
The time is h=6 m=7
